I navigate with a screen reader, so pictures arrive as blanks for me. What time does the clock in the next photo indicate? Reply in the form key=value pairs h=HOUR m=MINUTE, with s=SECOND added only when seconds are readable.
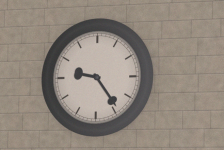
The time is h=9 m=24
